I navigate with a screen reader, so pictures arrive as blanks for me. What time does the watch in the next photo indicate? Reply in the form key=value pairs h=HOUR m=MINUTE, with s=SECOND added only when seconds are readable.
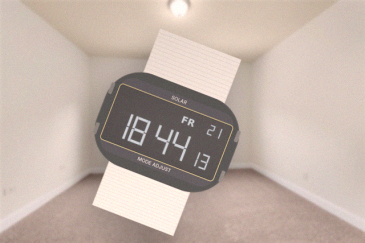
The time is h=18 m=44 s=13
